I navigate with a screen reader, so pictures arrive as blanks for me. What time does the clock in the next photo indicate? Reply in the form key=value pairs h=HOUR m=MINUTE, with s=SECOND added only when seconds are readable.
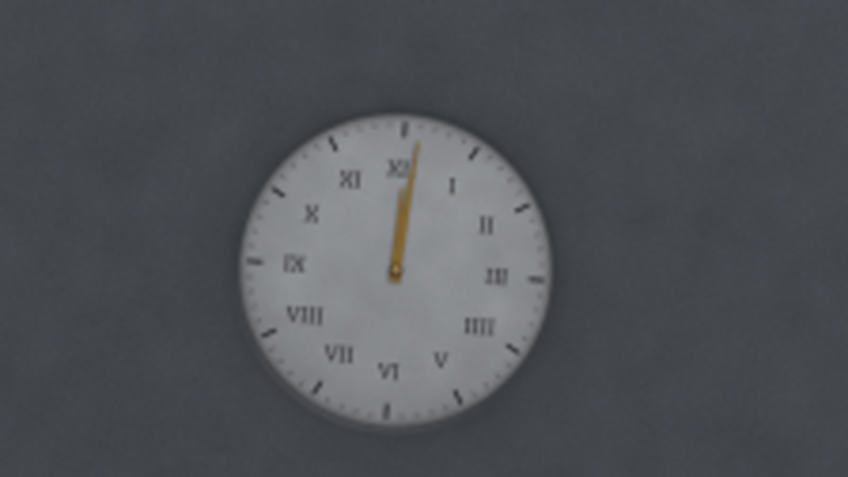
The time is h=12 m=1
